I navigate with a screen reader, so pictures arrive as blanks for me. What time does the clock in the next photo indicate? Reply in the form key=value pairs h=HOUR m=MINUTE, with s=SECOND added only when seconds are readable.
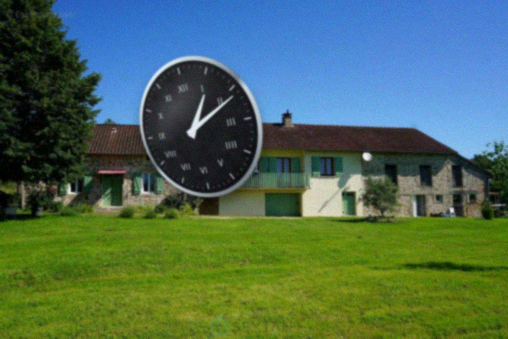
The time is h=1 m=11
